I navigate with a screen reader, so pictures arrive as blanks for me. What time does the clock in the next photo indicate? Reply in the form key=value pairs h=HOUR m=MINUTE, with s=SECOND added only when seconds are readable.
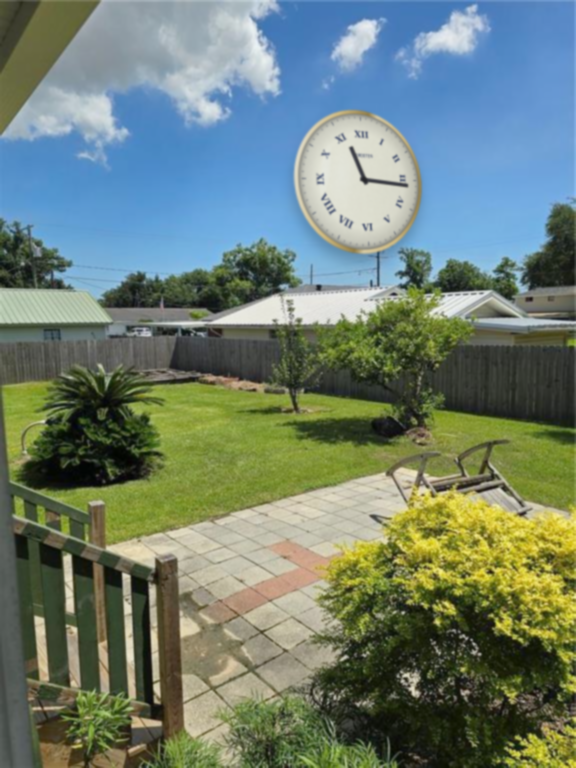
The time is h=11 m=16
